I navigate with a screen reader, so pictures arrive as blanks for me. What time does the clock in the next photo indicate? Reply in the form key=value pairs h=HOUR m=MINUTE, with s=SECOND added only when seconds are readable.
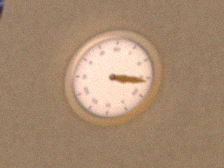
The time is h=3 m=16
